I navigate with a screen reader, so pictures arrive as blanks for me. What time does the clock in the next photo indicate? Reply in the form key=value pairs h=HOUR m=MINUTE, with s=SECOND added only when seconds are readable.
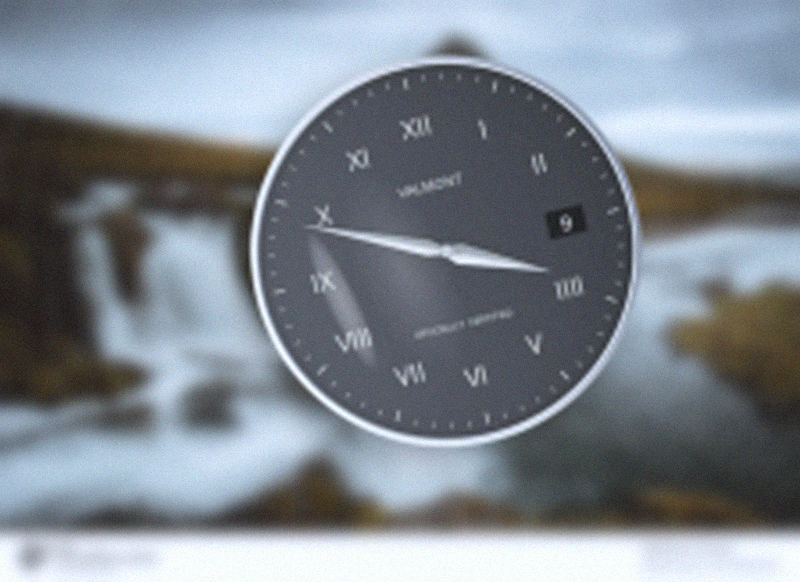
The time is h=3 m=49
